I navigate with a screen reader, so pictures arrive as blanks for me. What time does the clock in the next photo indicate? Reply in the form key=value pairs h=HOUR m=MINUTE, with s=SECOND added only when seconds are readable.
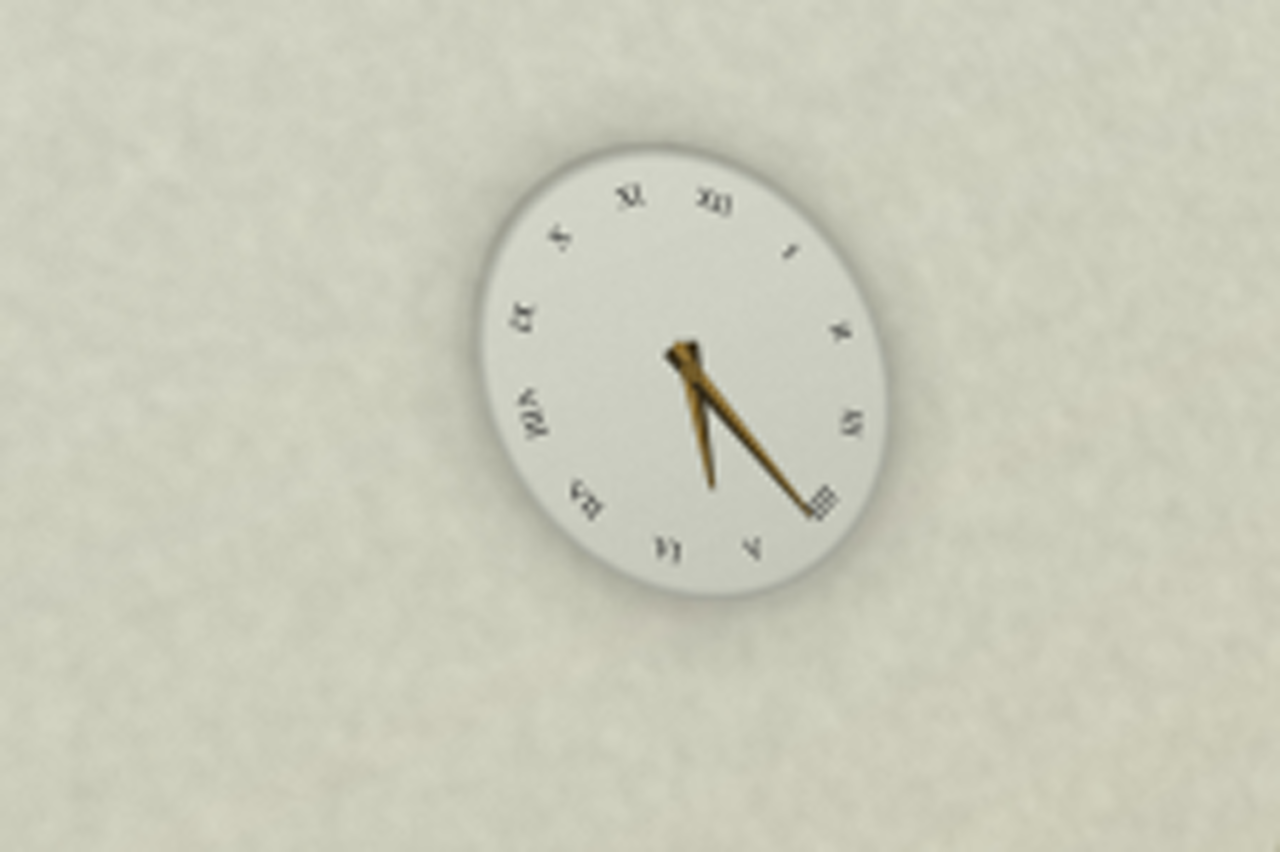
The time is h=5 m=21
